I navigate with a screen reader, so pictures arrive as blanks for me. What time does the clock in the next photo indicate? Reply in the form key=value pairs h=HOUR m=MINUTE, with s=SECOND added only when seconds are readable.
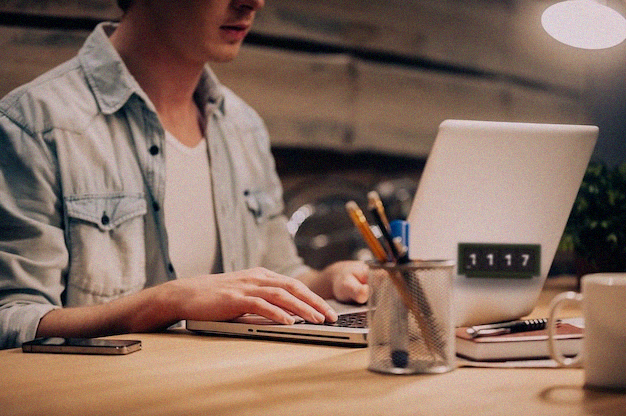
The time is h=11 m=17
